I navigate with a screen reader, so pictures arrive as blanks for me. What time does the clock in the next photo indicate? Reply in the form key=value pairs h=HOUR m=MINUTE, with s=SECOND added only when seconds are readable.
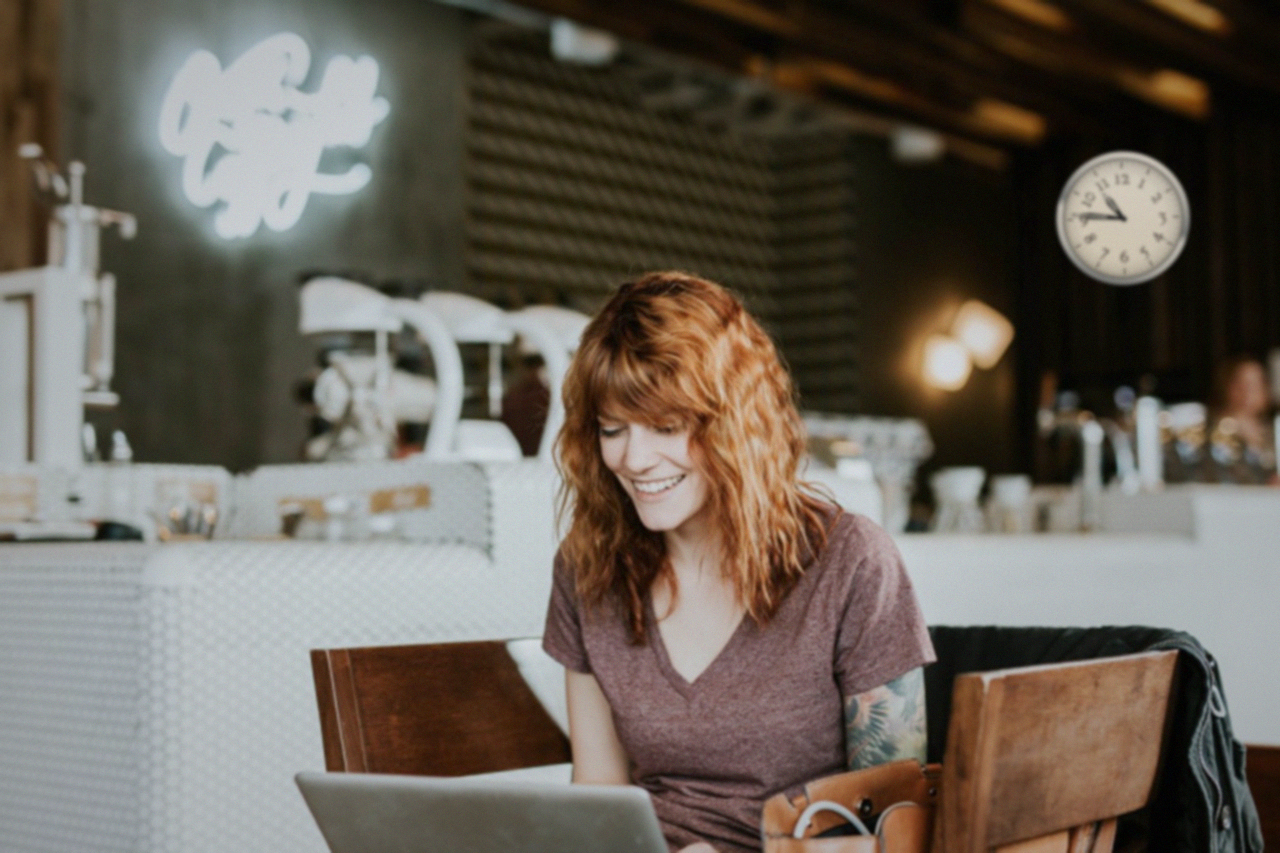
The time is h=10 m=46
